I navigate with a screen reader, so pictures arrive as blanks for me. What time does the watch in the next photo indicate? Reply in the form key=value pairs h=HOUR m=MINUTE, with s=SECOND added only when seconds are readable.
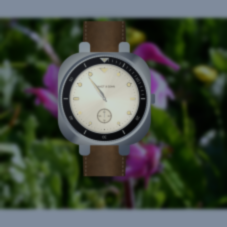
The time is h=10 m=54
